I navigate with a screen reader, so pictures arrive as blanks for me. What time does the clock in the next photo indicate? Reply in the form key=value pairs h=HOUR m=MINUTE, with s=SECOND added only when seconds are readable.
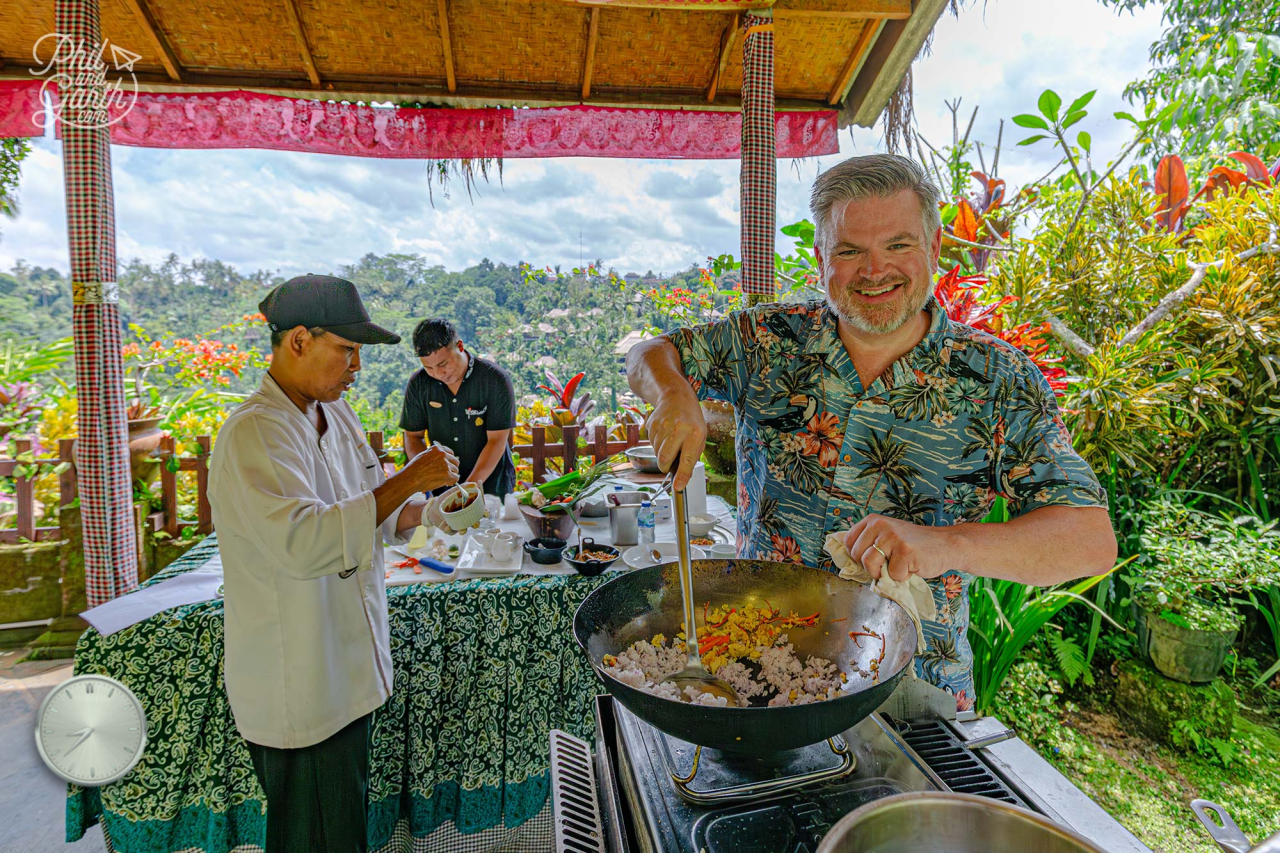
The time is h=8 m=38
